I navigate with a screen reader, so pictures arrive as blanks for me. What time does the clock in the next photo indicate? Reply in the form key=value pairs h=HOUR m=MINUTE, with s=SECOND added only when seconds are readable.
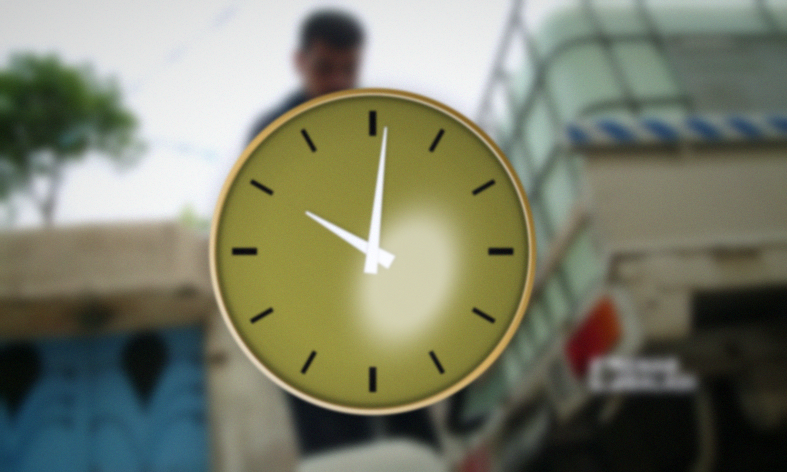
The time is h=10 m=1
